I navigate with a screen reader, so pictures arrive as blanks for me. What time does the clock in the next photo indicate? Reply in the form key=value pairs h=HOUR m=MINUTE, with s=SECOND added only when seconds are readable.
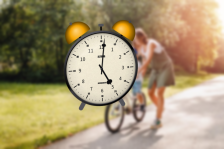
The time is h=5 m=1
